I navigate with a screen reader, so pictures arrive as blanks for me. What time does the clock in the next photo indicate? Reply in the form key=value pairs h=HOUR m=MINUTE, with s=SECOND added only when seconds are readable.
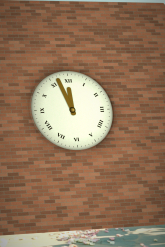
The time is h=11 m=57
